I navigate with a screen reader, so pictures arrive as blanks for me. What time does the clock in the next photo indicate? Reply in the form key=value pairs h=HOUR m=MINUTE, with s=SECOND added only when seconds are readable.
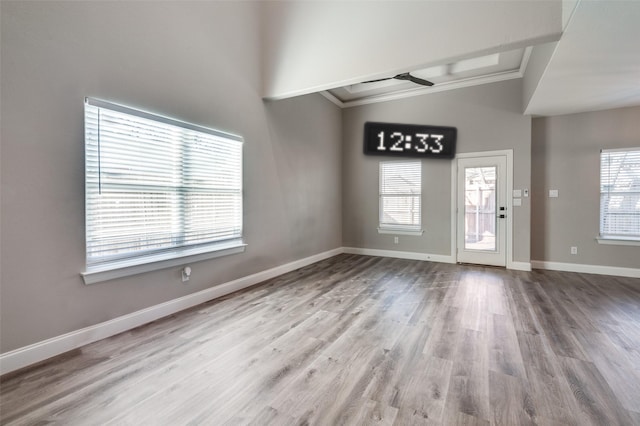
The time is h=12 m=33
